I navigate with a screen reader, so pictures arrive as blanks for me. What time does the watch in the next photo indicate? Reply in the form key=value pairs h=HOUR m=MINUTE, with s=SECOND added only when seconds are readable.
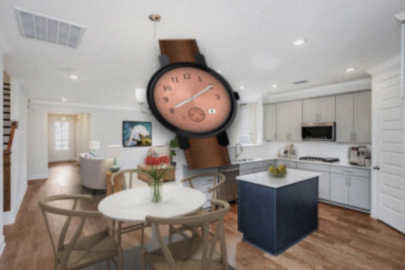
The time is h=8 m=10
